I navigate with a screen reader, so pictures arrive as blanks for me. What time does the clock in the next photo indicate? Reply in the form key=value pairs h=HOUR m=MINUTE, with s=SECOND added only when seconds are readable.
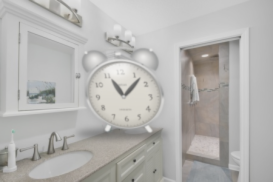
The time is h=11 m=7
